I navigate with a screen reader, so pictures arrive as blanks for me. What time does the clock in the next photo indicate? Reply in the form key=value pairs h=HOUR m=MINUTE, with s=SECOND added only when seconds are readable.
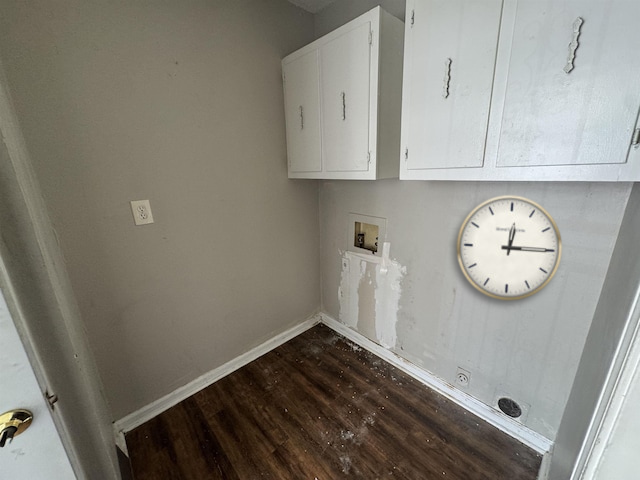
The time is h=12 m=15
